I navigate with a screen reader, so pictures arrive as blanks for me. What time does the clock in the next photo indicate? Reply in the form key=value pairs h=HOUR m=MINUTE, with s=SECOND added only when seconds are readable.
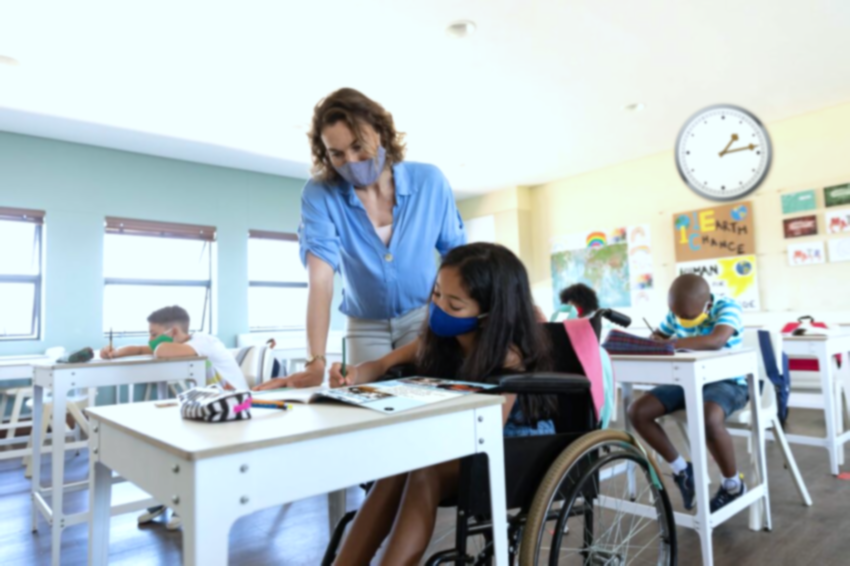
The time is h=1 m=13
